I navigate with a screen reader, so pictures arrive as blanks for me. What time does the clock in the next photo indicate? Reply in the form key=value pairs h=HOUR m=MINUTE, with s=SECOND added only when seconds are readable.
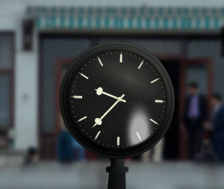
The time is h=9 m=37
